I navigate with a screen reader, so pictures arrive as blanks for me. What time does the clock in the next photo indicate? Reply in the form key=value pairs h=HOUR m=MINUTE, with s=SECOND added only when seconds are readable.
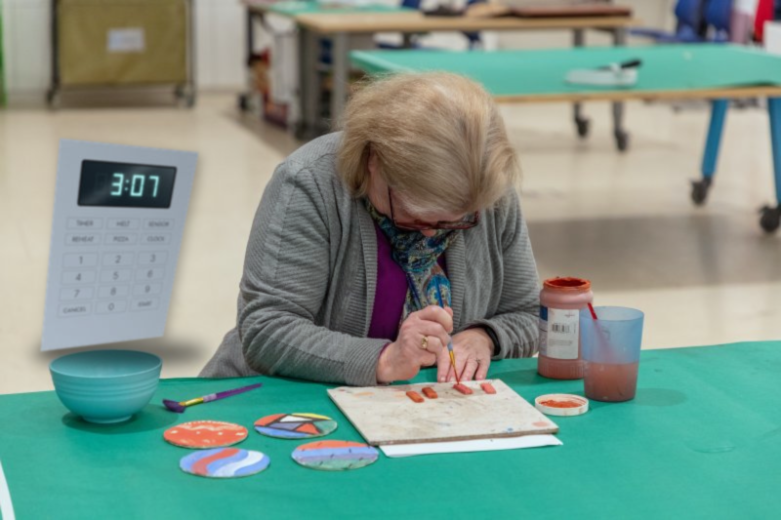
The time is h=3 m=7
